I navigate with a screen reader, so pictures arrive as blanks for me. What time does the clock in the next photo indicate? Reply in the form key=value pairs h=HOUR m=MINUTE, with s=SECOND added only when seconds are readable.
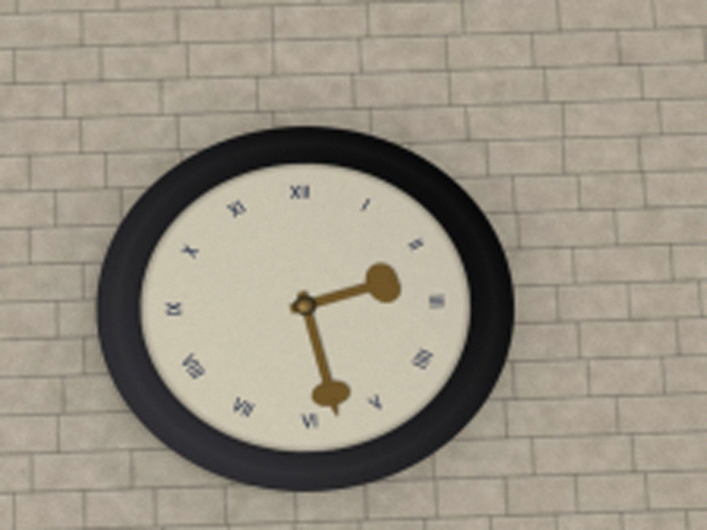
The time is h=2 m=28
